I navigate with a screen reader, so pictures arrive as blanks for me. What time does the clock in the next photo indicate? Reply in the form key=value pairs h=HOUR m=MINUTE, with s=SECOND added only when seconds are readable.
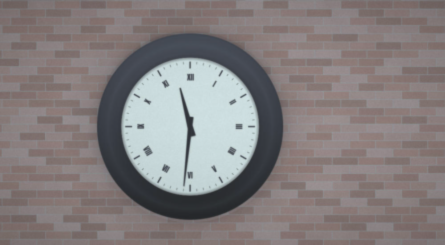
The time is h=11 m=31
